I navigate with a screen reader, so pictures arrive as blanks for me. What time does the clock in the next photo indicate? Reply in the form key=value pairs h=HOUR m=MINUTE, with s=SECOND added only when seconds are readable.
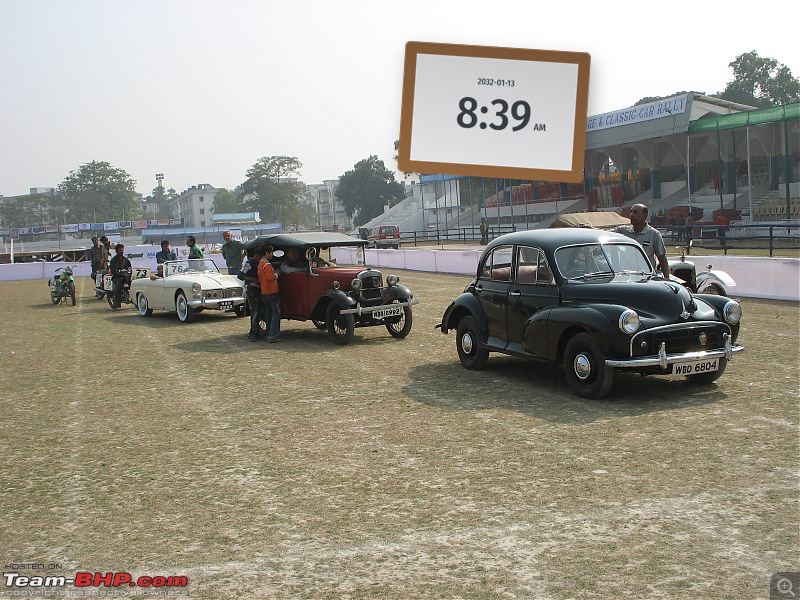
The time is h=8 m=39
